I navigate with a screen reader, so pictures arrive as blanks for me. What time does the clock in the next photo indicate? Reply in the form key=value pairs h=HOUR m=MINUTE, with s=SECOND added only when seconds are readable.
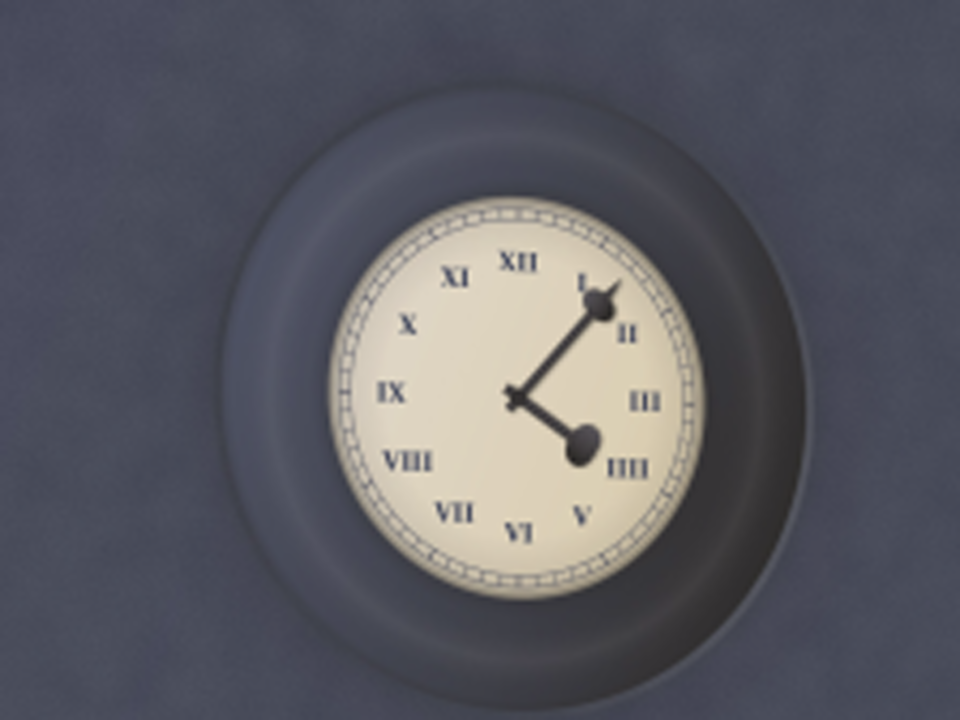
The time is h=4 m=7
